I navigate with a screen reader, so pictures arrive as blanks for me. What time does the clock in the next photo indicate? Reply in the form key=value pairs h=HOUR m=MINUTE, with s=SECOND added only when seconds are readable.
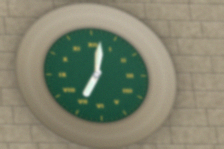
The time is h=7 m=2
